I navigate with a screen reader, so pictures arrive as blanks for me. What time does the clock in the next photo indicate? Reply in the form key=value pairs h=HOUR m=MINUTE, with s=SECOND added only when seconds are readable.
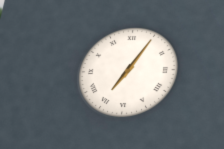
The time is h=7 m=5
